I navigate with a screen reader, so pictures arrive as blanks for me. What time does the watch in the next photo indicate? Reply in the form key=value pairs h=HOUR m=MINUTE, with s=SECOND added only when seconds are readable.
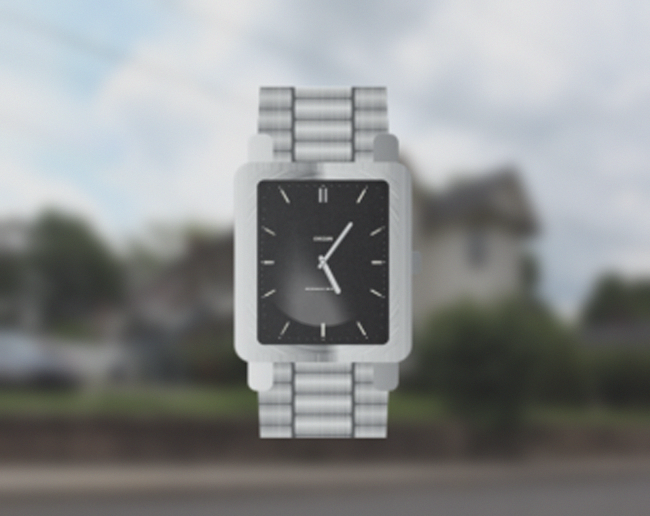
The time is h=5 m=6
